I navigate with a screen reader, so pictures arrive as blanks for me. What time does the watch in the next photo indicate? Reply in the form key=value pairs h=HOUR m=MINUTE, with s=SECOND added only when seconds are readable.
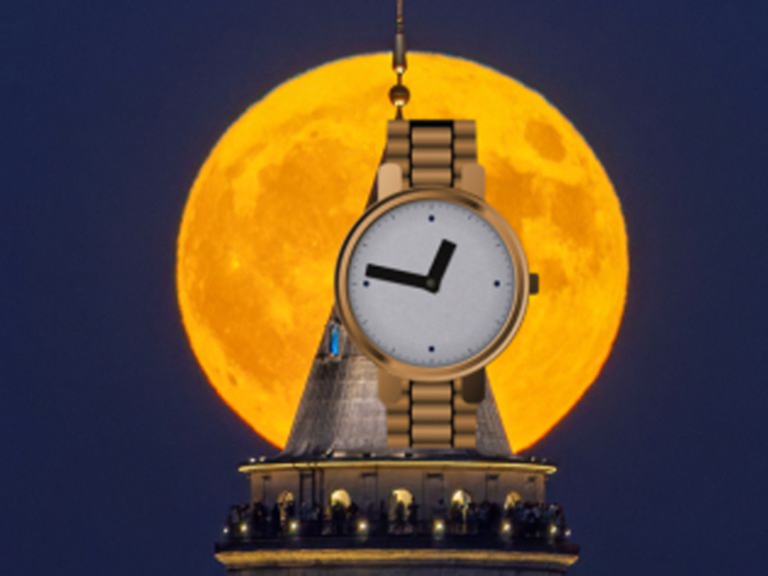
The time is h=12 m=47
